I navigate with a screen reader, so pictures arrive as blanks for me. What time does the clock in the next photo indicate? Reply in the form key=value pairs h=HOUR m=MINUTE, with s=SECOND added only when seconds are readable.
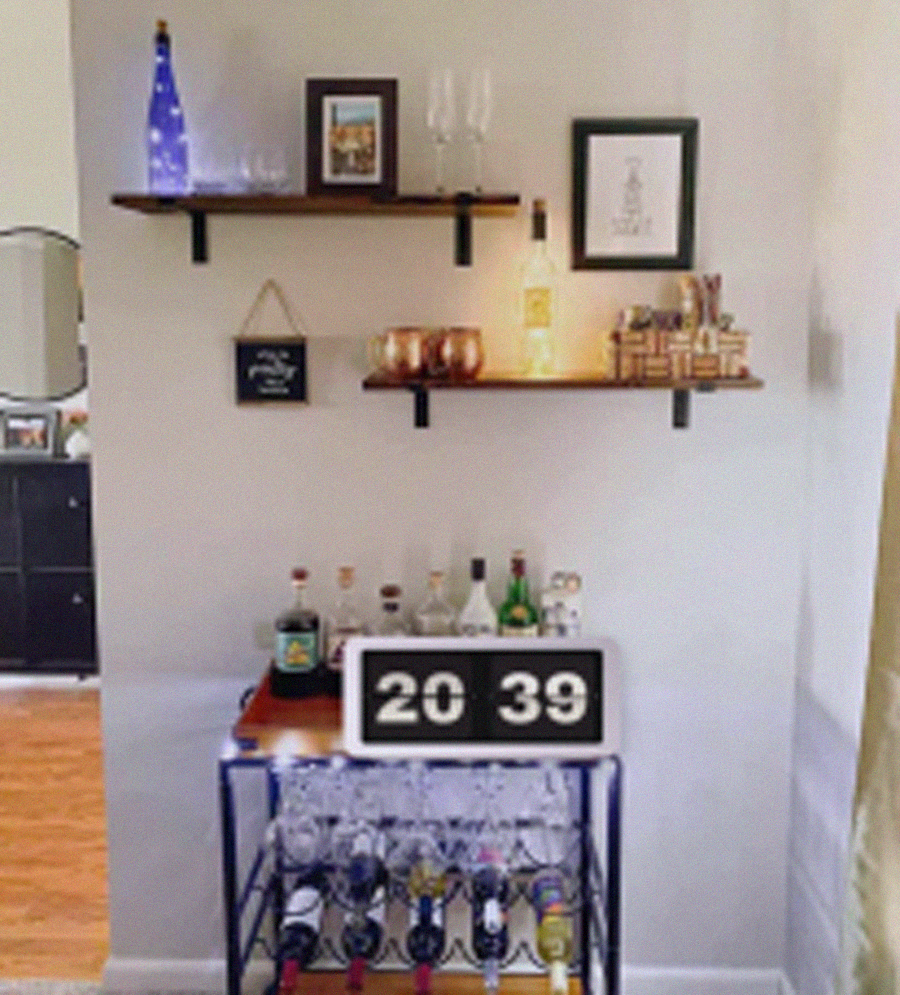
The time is h=20 m=39
